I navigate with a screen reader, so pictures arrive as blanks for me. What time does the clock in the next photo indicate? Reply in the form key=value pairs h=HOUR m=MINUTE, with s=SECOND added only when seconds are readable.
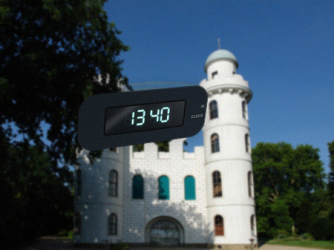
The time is h=13 m=40
